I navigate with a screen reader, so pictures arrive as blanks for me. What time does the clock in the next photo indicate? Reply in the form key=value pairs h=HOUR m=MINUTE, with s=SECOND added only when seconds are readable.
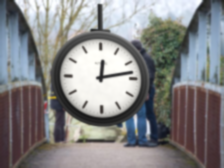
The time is h=12 m=13
